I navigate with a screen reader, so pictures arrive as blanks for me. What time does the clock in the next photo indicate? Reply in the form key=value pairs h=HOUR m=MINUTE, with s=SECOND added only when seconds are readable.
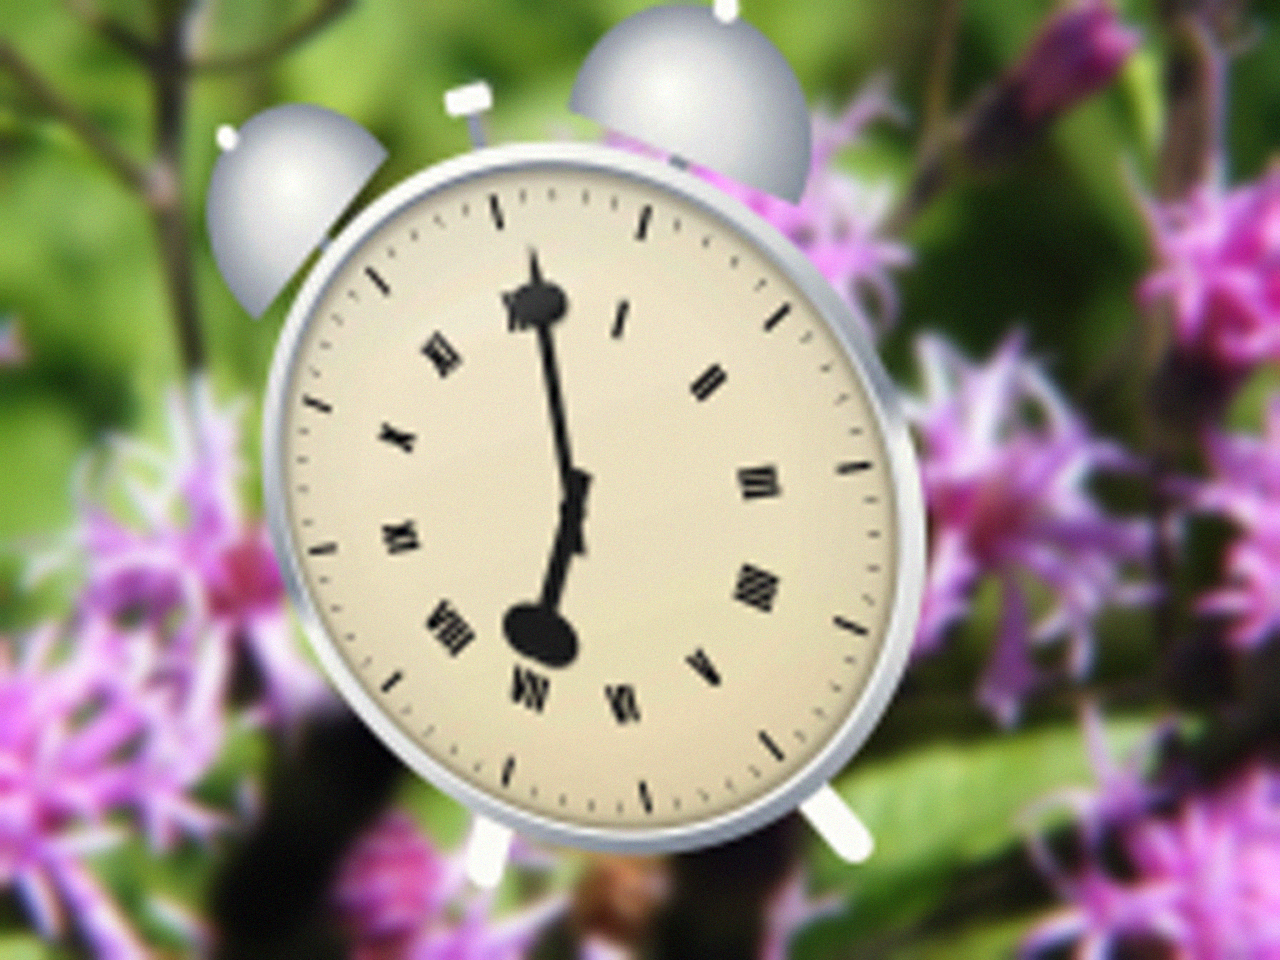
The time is h=7 m=1
